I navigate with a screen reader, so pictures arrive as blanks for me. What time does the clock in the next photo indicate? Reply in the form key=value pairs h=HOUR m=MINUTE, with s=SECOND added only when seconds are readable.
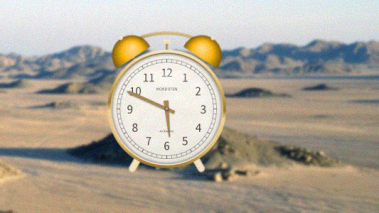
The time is h=5 m=49
